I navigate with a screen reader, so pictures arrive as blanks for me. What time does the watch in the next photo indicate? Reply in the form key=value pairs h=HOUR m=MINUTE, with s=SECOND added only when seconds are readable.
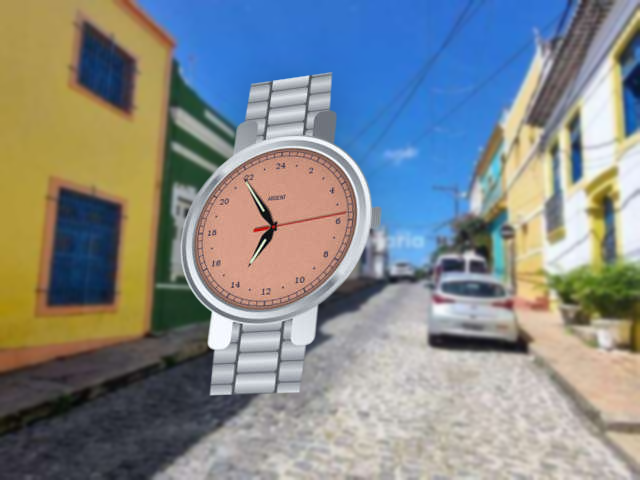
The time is h=13 m=54 s=14
